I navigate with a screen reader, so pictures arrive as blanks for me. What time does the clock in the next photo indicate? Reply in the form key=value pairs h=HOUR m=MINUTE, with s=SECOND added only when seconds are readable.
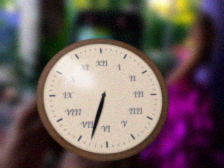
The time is h=6 m=33
